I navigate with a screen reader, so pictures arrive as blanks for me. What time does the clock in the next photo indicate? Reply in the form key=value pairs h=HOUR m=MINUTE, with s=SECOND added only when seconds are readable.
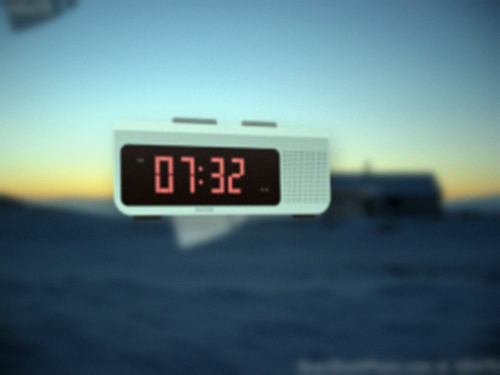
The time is h=7 m=32
